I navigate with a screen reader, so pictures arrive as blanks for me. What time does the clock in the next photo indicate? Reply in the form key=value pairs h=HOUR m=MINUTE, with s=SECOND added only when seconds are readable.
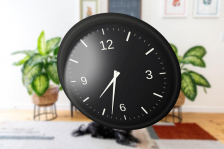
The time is h=7 m=33
